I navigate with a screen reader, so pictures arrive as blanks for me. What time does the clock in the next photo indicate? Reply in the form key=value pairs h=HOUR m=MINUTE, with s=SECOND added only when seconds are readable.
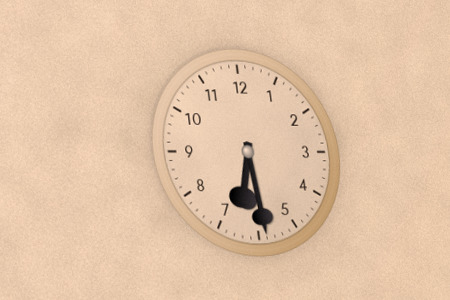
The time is h=6 m=29
